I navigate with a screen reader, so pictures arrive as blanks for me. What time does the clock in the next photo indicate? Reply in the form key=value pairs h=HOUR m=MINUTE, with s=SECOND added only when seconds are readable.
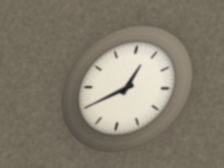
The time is h=12 m=40
